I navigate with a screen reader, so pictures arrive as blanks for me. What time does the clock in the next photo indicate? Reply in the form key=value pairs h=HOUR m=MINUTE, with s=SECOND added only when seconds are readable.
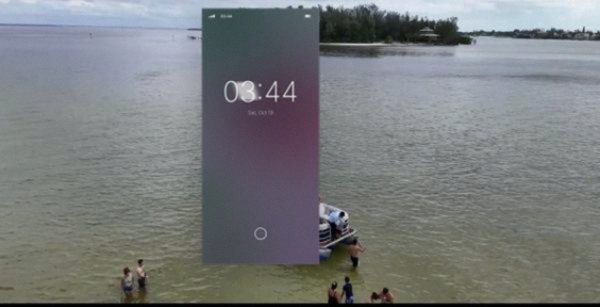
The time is h=3 m=44
